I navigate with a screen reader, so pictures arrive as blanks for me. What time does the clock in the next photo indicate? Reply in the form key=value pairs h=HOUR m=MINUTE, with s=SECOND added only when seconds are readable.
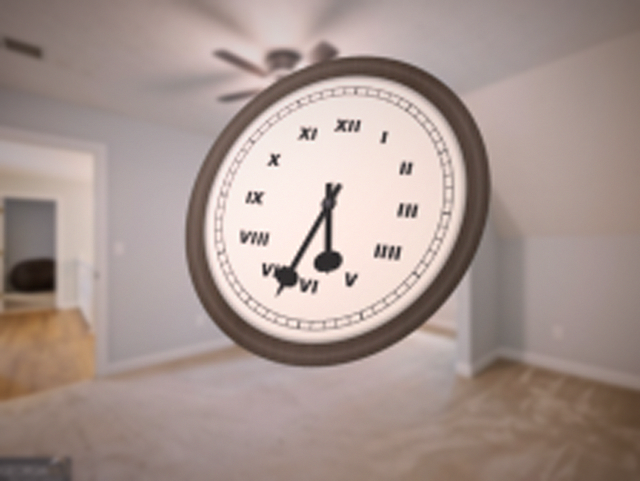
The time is h=5 m=33
